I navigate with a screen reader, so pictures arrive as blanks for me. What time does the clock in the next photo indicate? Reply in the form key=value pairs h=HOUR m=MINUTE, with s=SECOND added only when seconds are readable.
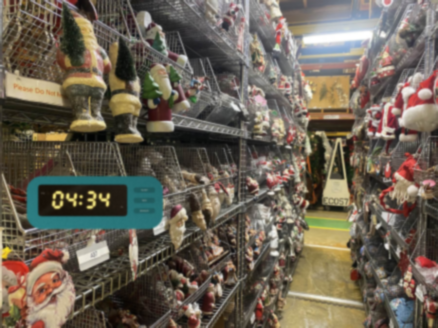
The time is h=4 m=34
